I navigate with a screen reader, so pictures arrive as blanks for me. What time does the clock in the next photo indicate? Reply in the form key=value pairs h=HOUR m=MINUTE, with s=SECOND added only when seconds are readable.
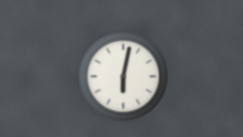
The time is h=6 m=2
